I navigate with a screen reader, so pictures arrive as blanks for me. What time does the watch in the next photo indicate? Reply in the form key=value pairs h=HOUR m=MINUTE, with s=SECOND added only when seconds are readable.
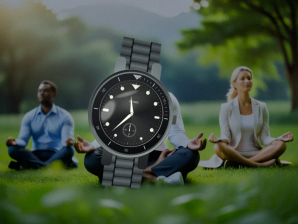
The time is h=11 m=37
